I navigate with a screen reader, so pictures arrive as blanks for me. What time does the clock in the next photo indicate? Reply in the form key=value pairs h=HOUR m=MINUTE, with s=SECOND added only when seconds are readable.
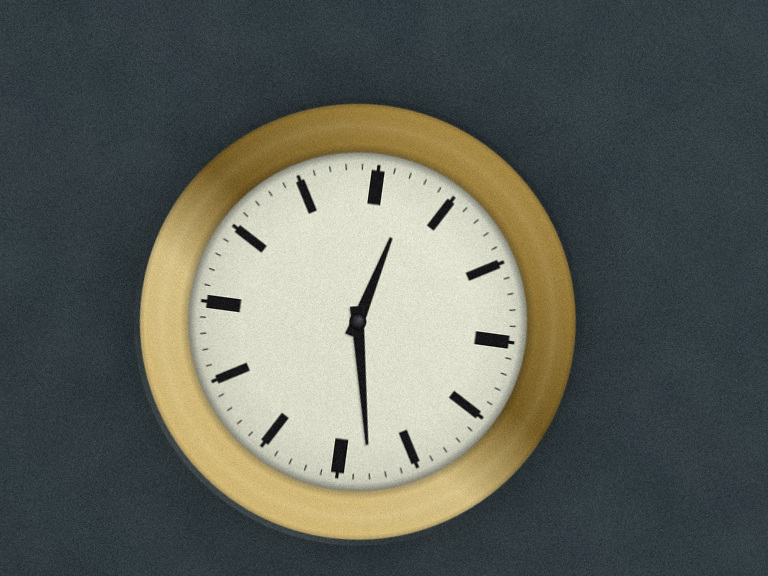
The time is h=12 m=28
